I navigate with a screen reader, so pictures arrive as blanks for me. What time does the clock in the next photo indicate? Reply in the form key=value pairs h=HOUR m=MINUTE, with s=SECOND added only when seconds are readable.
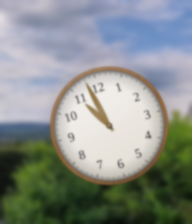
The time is h=10 m=58
